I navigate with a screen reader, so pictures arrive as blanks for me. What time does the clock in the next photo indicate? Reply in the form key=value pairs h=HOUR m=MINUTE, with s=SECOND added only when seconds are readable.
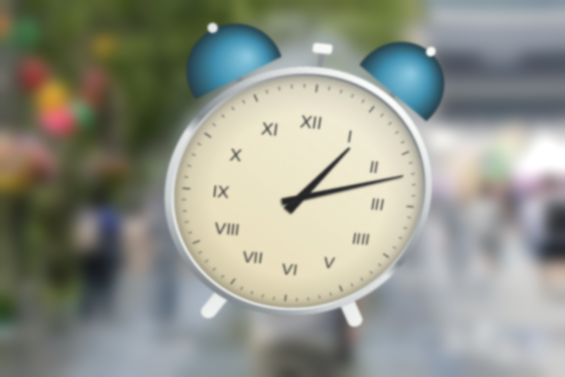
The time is h=1 m=12
